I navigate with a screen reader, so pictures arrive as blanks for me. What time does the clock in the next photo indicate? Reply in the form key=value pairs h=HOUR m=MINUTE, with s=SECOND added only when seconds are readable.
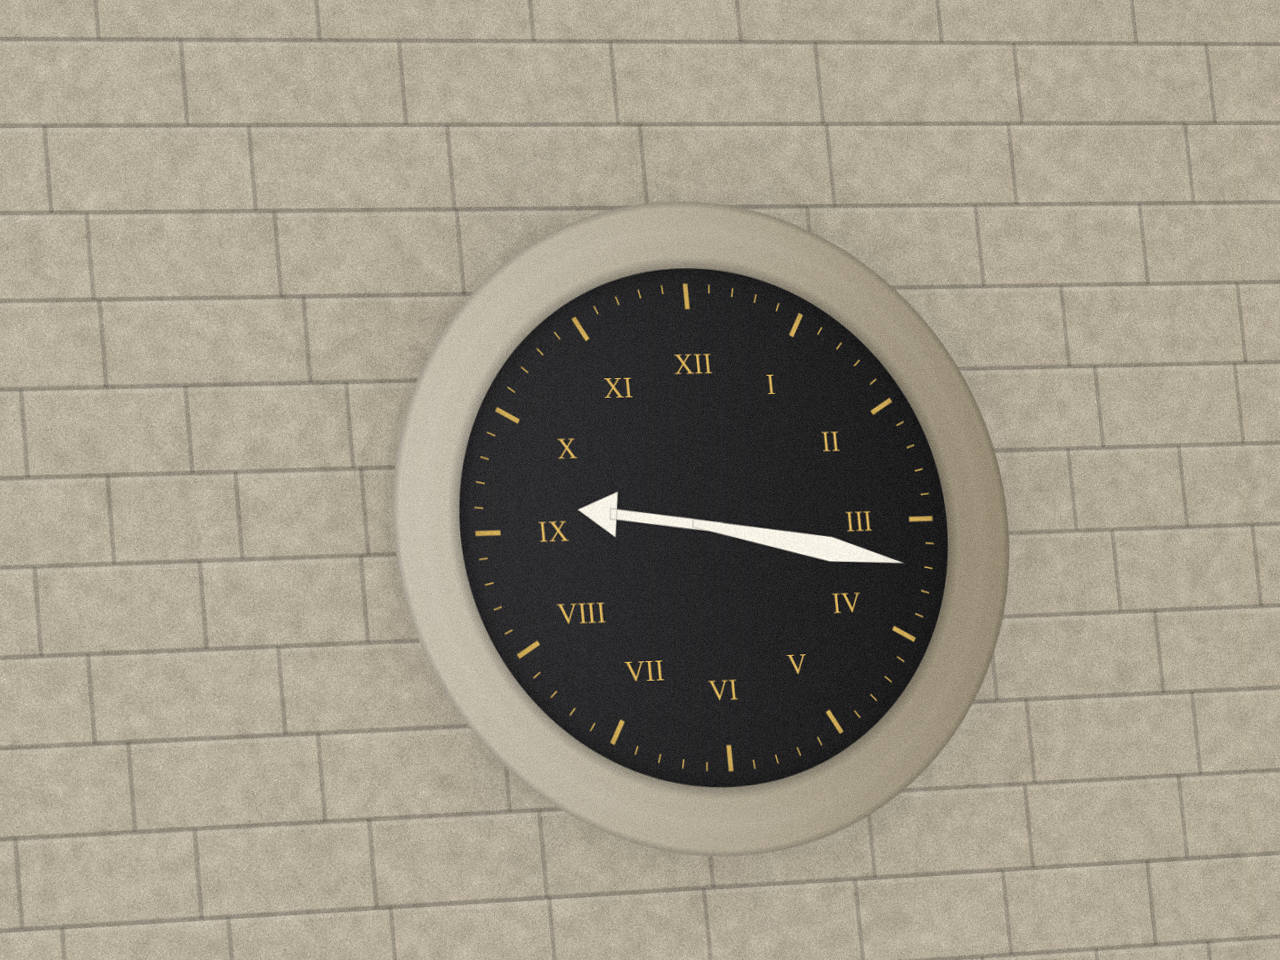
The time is h=9 m=17
